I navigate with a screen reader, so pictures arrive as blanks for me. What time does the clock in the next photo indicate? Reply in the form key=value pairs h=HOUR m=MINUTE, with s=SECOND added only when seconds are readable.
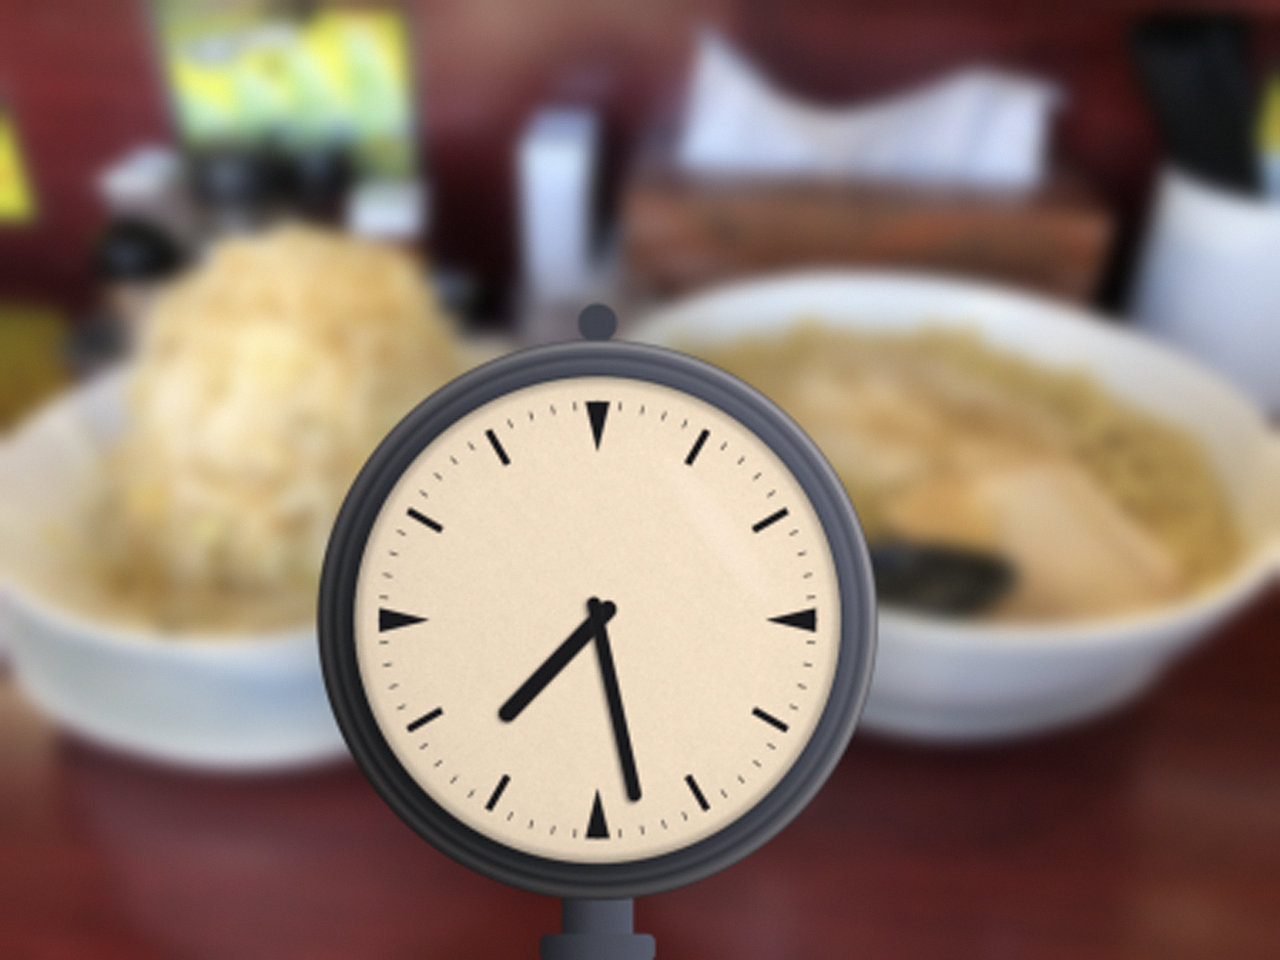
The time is h=7 m=28
